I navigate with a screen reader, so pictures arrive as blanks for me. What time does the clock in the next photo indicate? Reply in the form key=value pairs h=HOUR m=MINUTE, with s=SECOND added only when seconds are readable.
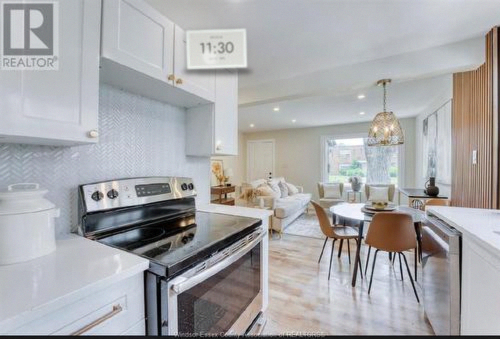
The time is h=11 m=30
